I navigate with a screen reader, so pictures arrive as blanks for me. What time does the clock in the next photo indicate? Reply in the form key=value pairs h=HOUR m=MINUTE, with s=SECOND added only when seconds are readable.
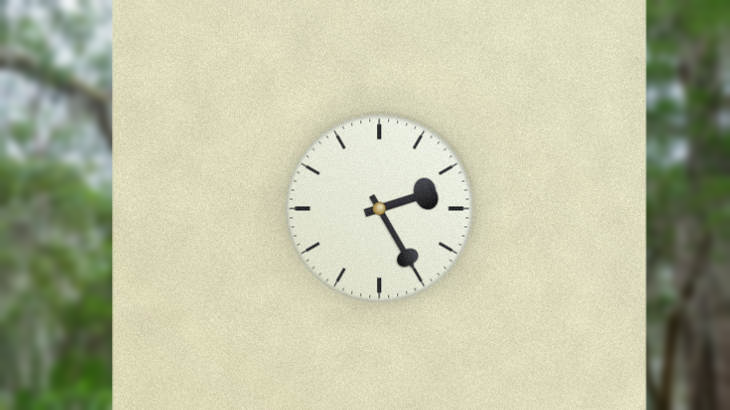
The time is h=2 m=25
